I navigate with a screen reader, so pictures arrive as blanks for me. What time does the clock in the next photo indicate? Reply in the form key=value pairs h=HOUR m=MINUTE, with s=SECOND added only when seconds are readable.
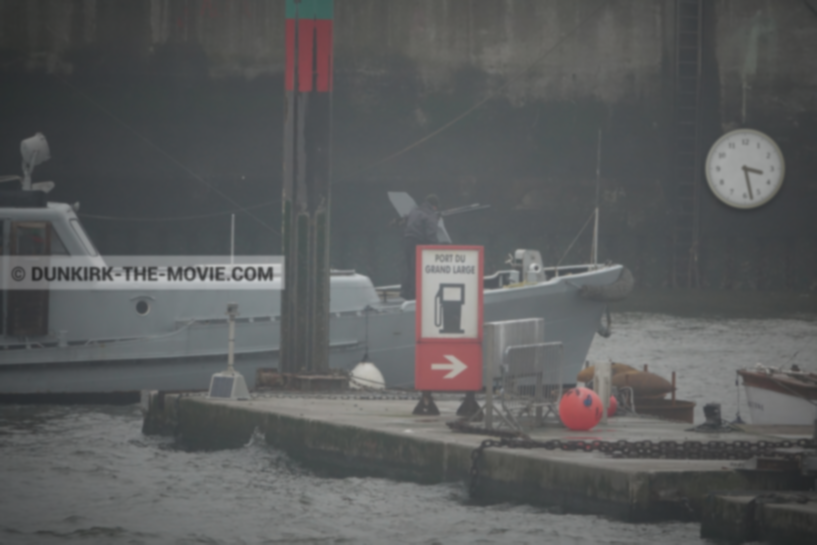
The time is h=3 m=28
